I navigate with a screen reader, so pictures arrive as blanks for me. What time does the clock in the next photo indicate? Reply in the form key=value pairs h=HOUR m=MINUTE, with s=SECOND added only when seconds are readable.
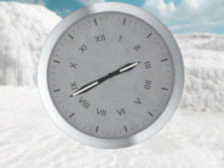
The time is h=2 m=43
